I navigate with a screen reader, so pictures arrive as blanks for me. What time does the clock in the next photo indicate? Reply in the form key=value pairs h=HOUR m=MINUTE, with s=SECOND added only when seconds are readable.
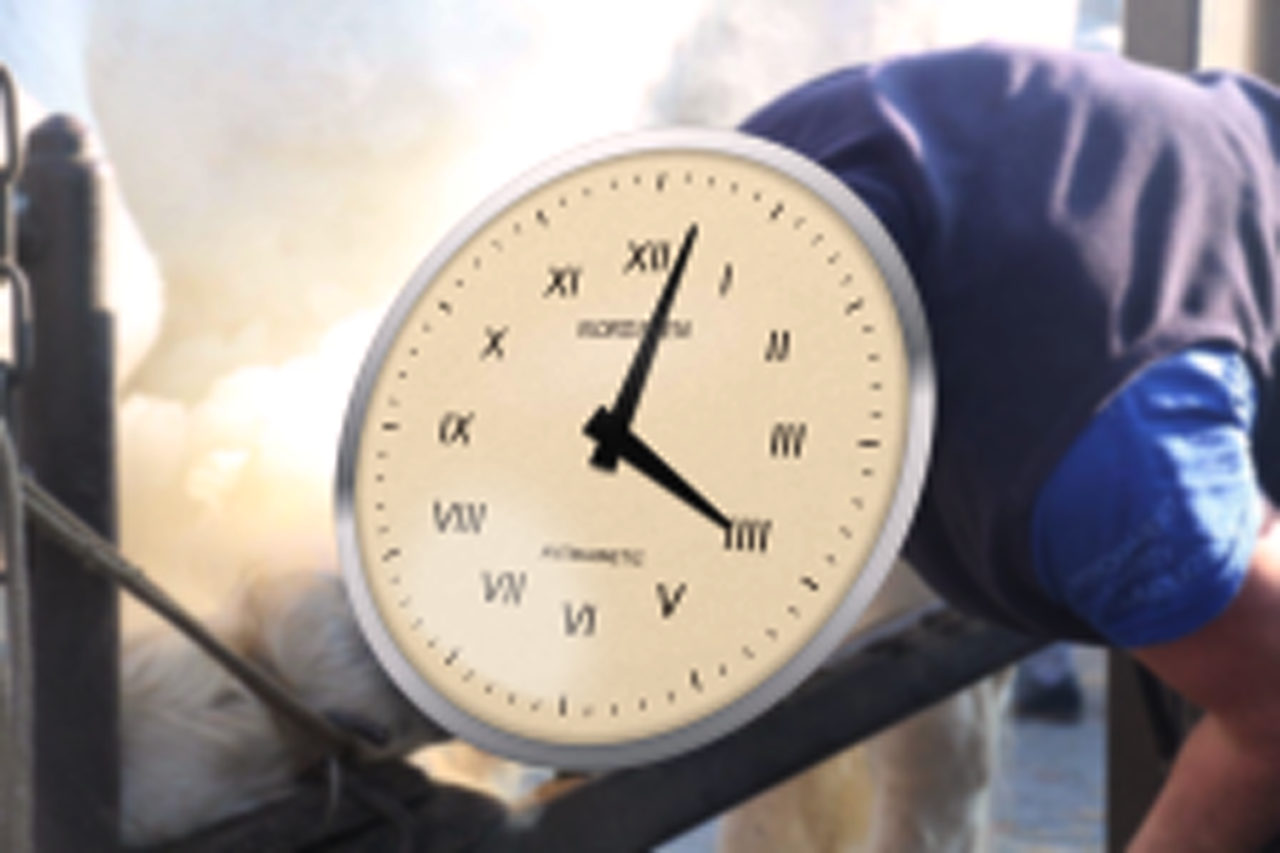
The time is h=4 m=2
